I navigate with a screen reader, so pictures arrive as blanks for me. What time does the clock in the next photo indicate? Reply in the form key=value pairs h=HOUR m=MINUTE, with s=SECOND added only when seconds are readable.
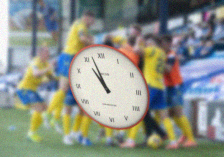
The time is h=10 m=57
